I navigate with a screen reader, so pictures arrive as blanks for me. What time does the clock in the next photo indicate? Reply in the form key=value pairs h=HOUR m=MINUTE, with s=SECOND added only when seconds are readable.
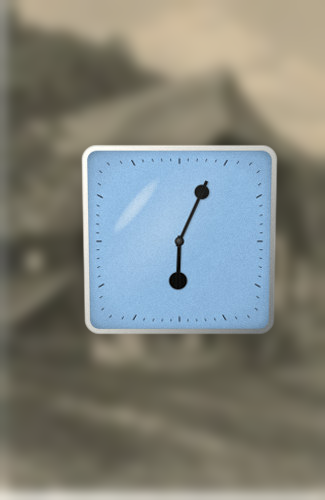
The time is h=6 m=4
